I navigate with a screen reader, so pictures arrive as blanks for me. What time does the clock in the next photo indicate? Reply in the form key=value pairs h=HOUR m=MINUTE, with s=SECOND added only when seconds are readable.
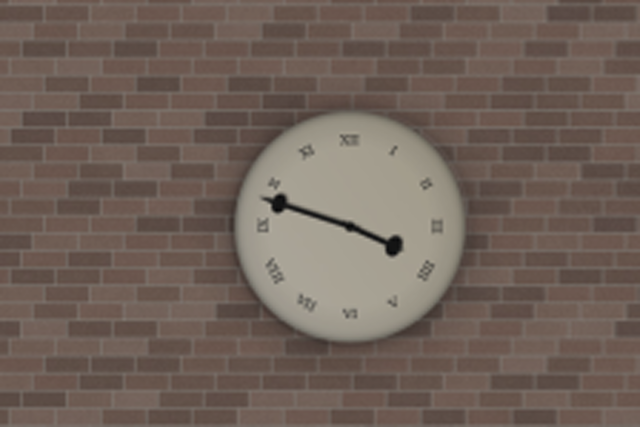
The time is h=3 m=48
